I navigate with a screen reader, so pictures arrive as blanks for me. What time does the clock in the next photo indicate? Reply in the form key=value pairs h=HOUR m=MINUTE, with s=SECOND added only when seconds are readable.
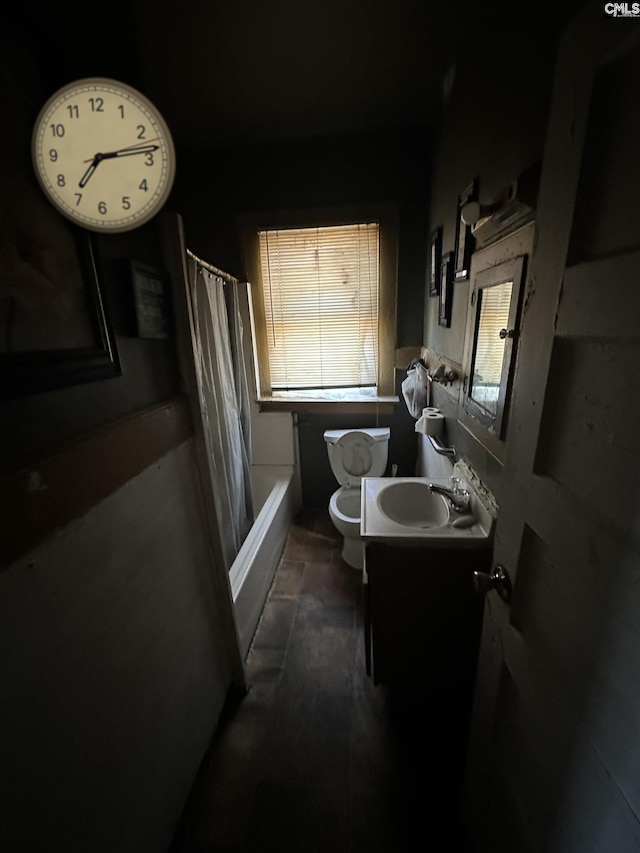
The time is h=7 m=13 s=12
